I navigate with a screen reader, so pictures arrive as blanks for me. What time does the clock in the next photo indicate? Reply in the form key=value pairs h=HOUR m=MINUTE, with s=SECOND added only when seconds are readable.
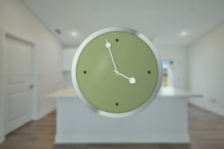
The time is h=3 m=57
